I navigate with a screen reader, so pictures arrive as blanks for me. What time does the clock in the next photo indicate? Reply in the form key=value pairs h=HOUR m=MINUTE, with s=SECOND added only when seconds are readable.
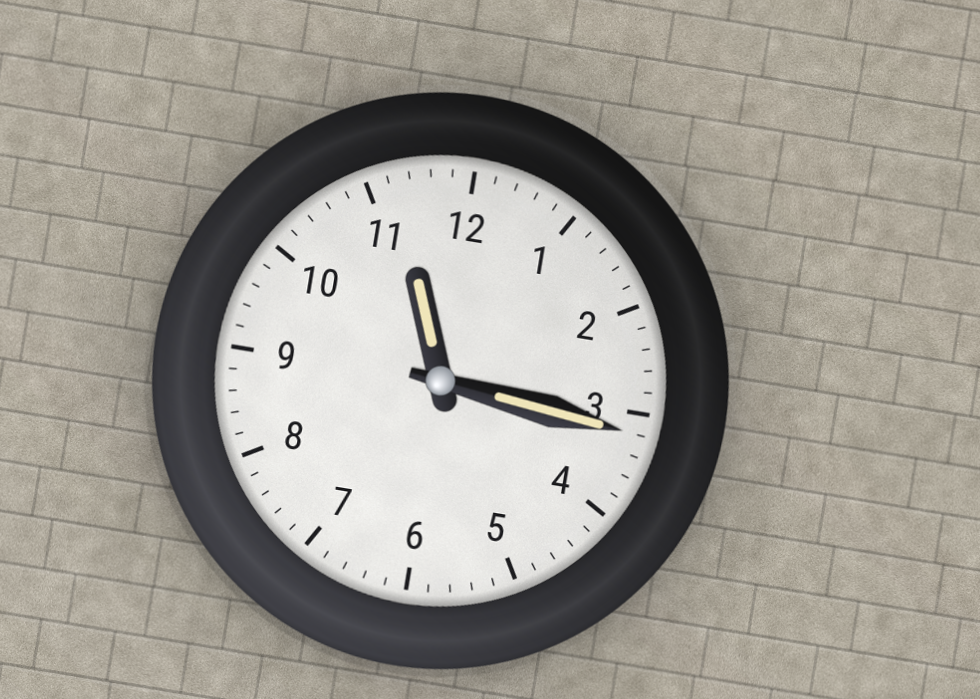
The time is h=11 m=16
